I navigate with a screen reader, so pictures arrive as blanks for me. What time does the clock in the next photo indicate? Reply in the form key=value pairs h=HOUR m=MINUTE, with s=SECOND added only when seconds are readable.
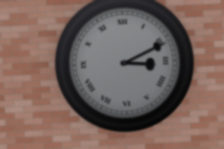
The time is h=3 m=11
